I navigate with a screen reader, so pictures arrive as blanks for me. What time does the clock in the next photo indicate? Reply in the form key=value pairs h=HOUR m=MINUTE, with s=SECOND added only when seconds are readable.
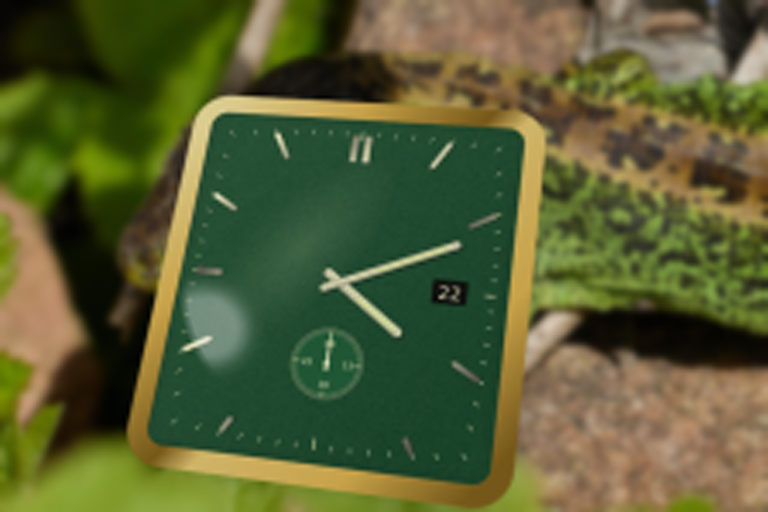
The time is h=4 m=11
